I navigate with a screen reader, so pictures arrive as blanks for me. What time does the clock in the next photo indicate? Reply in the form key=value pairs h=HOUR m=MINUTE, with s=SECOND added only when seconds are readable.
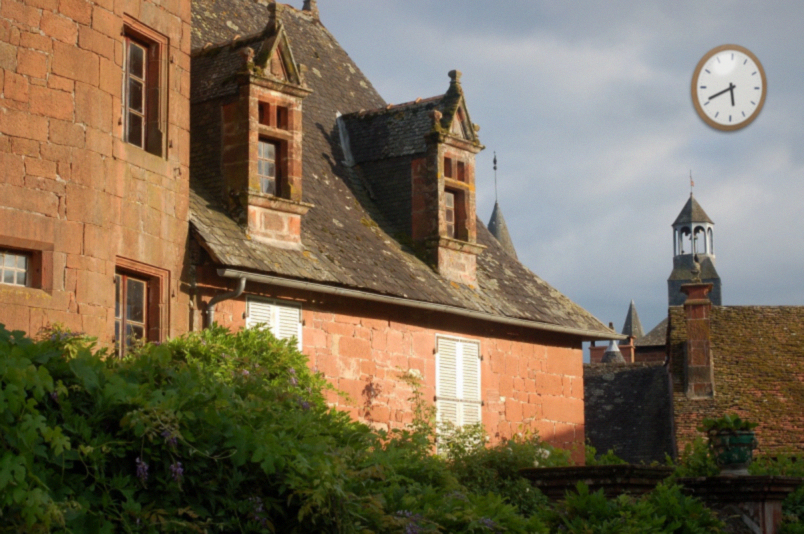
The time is h=5 m=41
